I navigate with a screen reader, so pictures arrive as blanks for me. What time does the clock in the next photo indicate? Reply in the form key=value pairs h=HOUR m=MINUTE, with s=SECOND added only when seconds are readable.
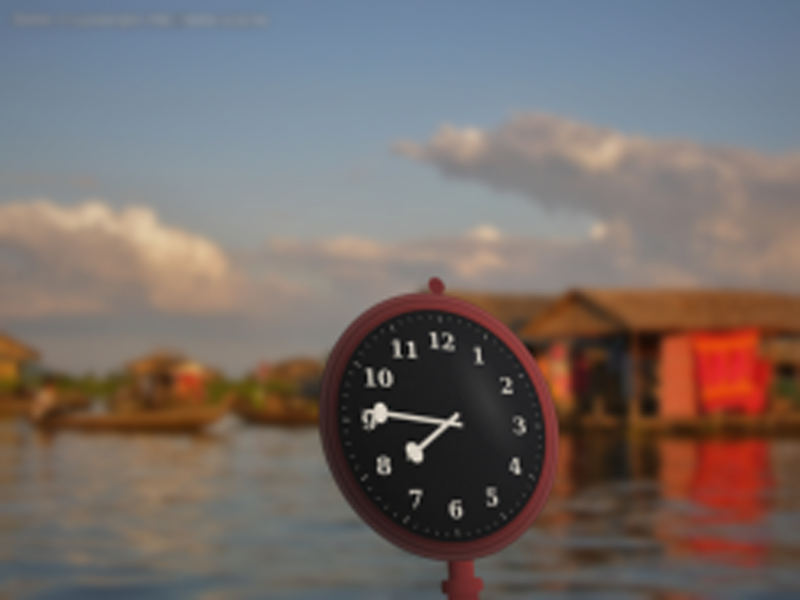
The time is h=7 m=46
